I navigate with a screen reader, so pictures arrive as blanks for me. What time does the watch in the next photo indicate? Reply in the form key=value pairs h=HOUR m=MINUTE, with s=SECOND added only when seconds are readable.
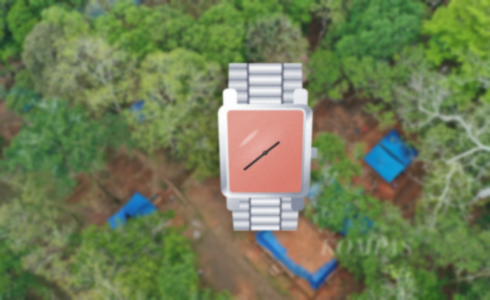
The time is h=1 m=38
